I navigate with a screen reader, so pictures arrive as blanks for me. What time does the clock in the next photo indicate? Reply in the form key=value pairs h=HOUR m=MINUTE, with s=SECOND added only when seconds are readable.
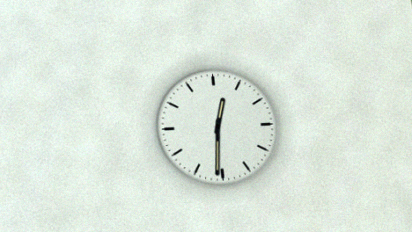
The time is h=12 m=31
